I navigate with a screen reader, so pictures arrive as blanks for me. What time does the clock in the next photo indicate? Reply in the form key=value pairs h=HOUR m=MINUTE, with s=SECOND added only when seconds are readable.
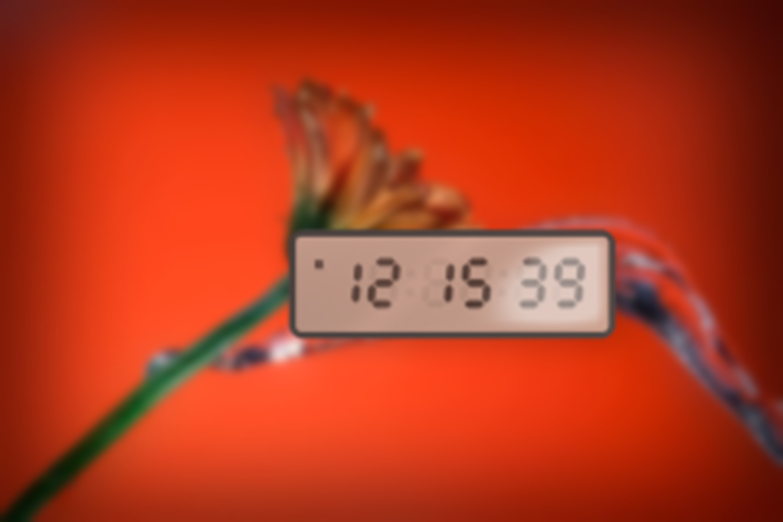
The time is h=12 m=15 s=39
